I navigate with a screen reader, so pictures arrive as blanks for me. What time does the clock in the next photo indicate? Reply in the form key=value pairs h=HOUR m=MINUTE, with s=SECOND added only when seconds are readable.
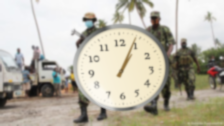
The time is h=1 m=4
